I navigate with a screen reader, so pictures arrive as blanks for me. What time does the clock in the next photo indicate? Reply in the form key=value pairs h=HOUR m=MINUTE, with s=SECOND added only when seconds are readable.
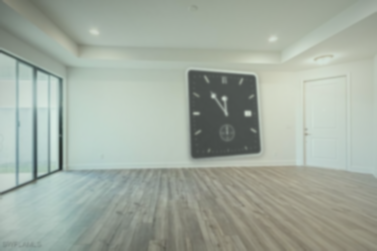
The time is h=11 m=54
